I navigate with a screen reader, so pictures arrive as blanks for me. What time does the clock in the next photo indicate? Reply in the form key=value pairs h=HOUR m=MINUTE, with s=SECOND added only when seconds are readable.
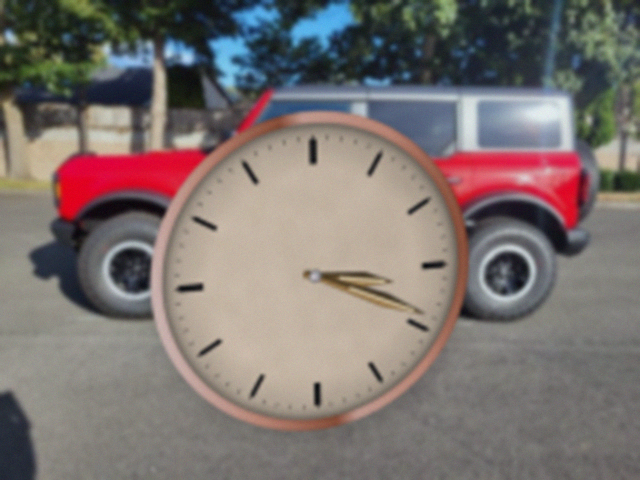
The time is h=3 m=19
